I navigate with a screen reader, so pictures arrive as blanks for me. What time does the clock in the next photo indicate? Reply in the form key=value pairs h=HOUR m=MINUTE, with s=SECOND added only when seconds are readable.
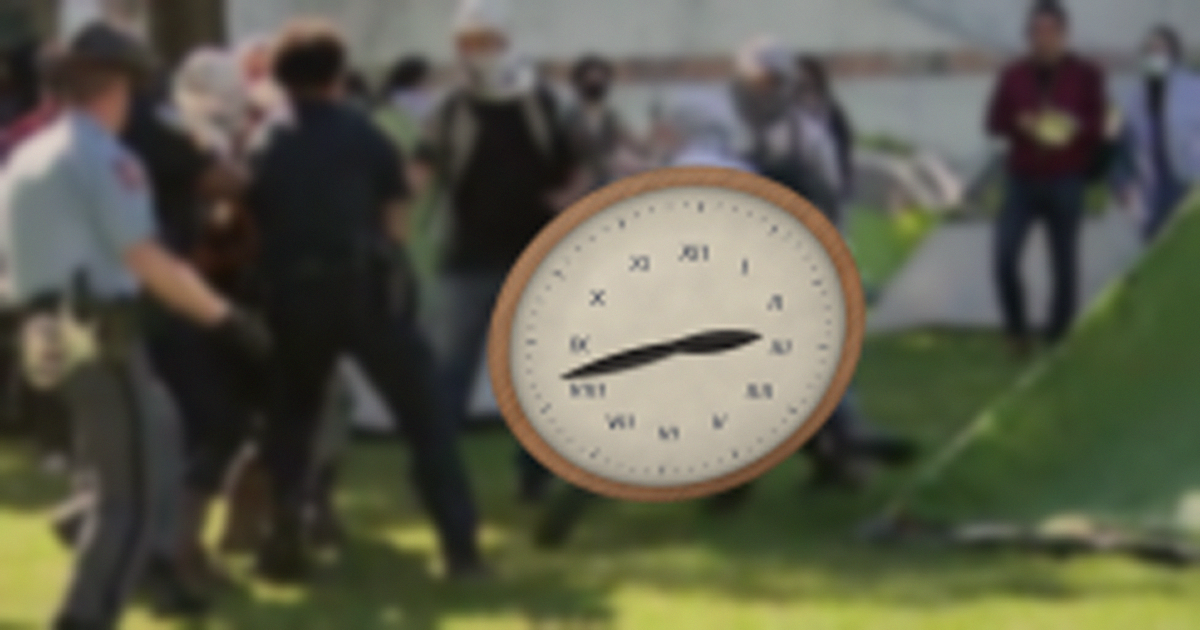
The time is h=2 m=42
